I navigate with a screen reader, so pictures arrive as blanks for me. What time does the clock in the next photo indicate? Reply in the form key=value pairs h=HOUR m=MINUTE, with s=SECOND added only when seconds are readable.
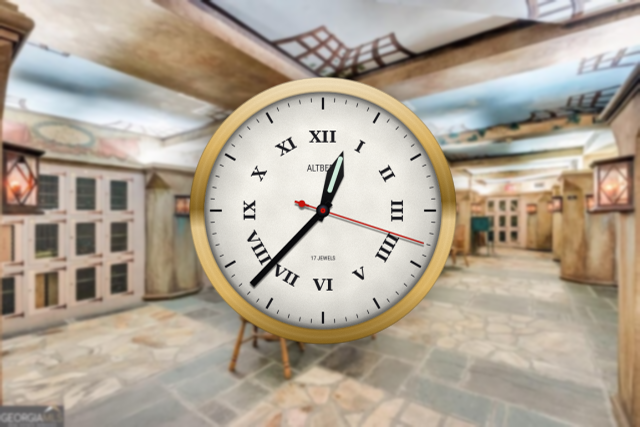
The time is h=12 m=37 s=18
